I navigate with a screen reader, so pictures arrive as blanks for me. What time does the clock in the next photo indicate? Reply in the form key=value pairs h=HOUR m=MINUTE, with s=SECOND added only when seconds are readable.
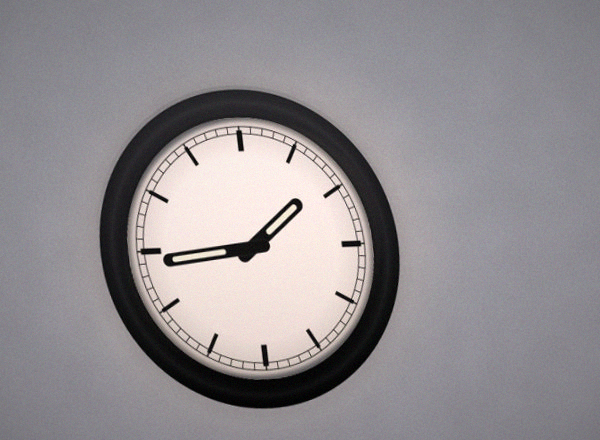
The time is h=1 m=44
